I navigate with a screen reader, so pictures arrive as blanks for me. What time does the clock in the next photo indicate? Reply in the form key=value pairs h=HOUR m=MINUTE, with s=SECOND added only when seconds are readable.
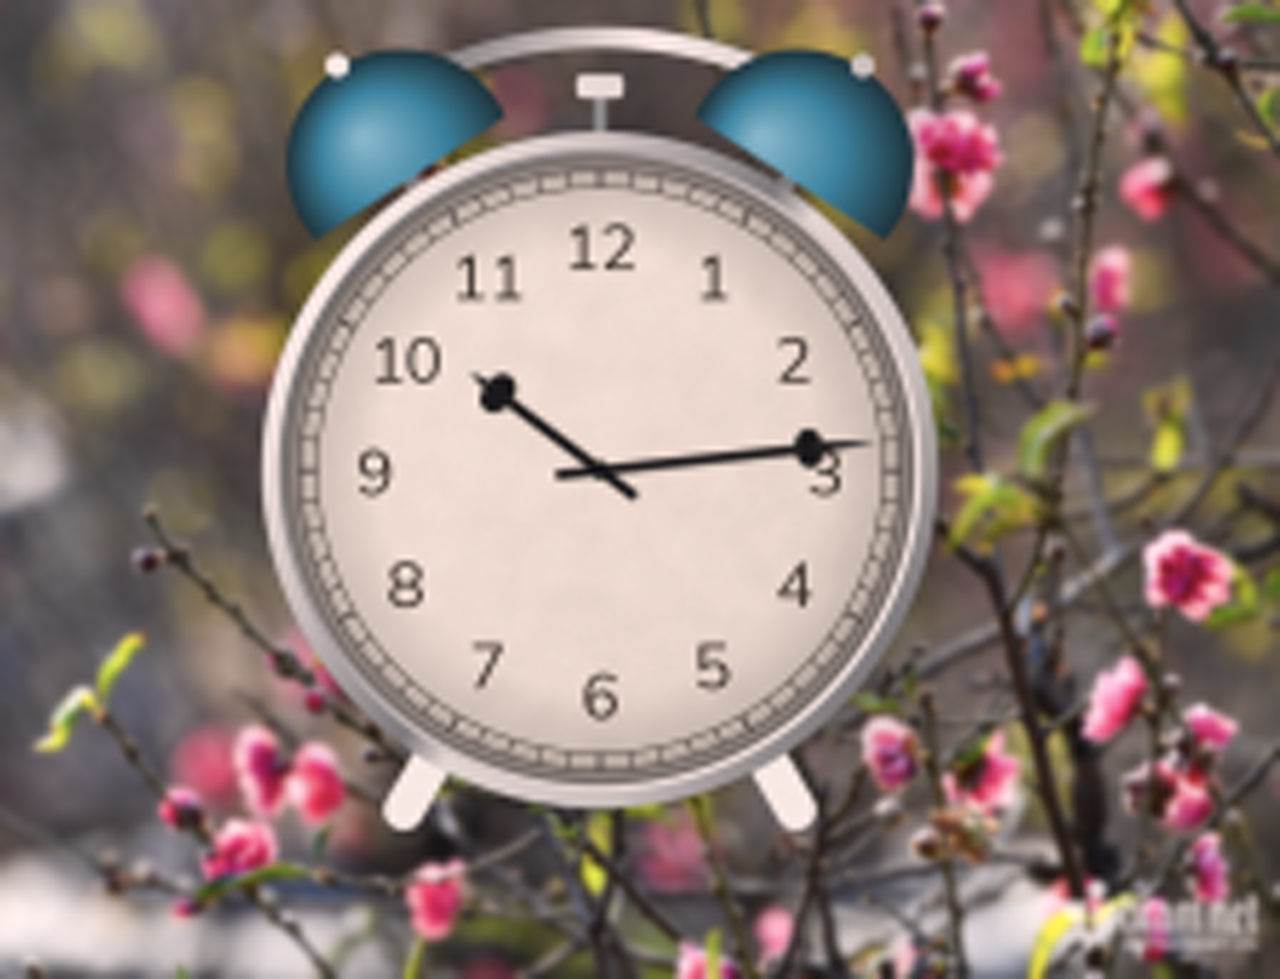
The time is h=10 m=14
